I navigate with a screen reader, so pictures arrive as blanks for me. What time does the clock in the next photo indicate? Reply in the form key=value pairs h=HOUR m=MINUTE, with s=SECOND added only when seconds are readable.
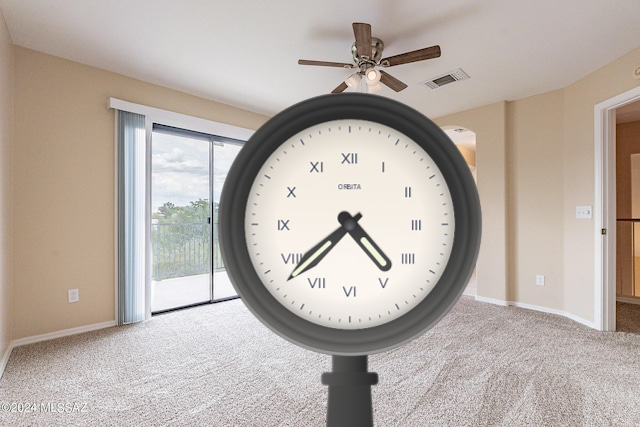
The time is h=4 m=38
